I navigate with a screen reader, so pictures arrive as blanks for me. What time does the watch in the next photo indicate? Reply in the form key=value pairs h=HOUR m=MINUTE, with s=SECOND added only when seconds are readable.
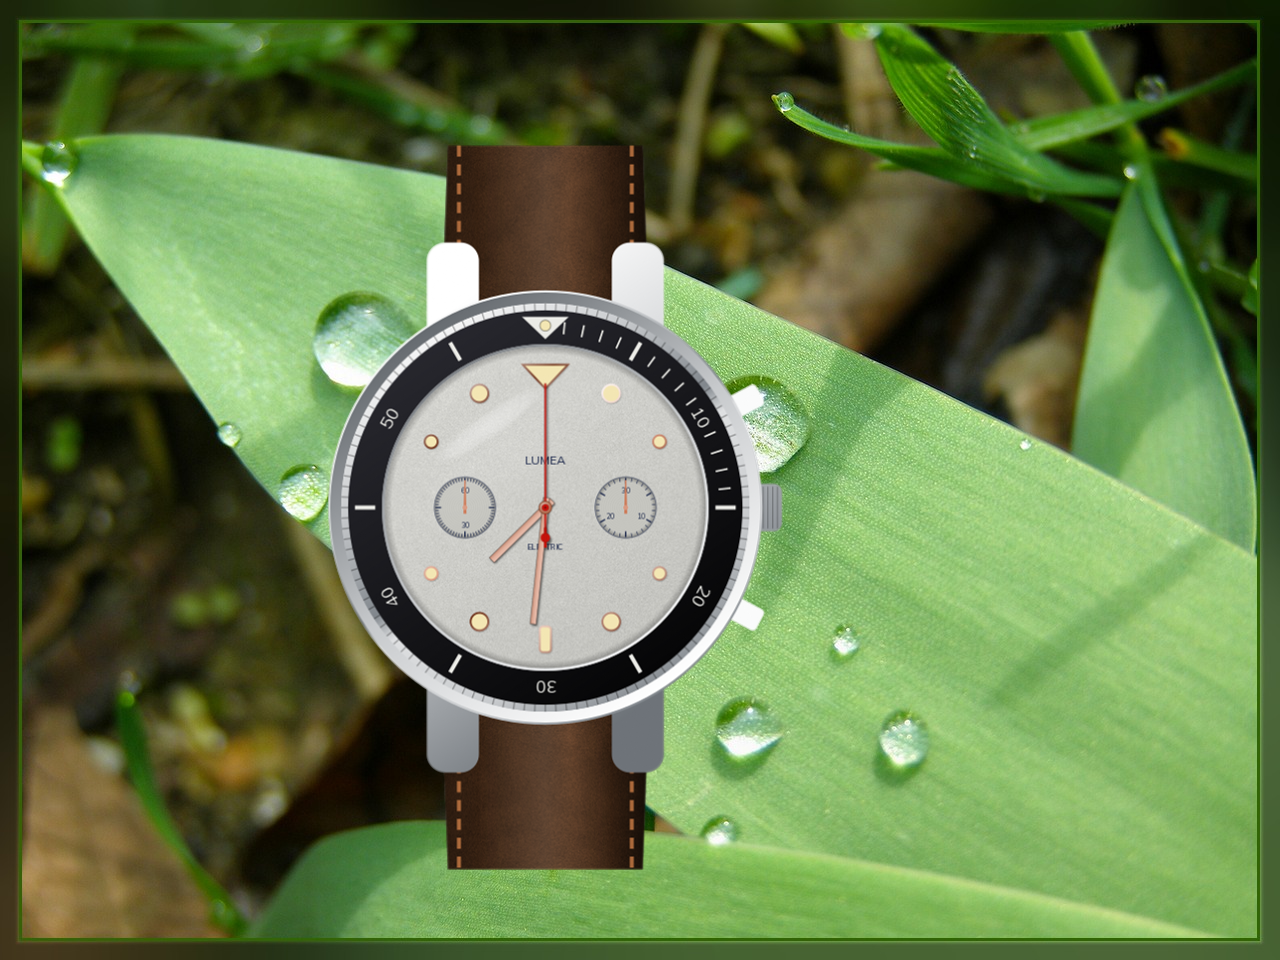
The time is h=7 m=31
